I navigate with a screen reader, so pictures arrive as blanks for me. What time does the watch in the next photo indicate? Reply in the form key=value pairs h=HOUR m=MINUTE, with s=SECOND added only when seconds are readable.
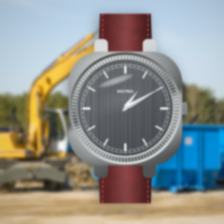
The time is h=1 m=10
